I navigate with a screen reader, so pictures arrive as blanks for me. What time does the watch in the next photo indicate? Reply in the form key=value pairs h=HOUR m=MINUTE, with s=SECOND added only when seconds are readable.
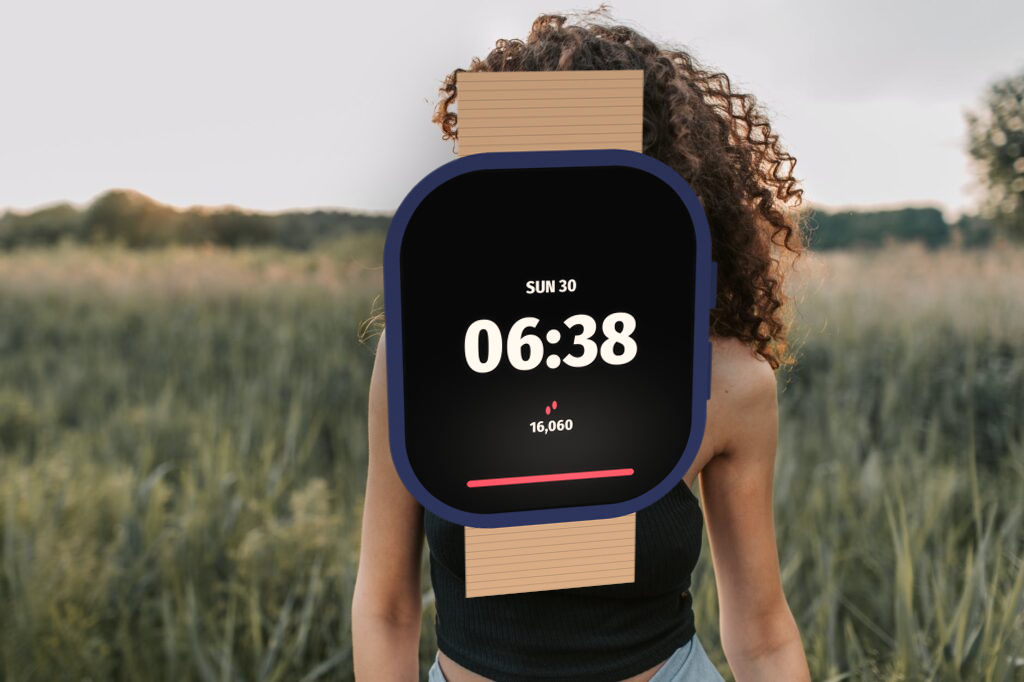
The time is h=6 m=38
